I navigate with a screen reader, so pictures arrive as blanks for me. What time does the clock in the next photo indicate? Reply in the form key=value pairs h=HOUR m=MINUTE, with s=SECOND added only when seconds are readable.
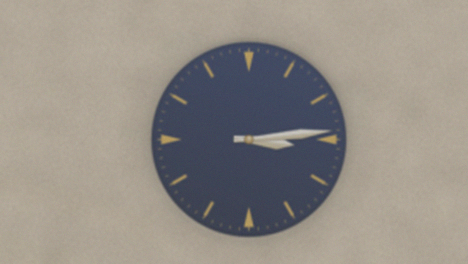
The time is h=3 m=14
